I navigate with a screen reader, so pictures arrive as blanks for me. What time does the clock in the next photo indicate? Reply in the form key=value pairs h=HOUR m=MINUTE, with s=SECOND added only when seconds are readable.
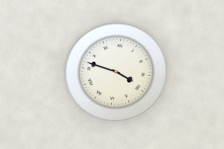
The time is h=3 m=47
